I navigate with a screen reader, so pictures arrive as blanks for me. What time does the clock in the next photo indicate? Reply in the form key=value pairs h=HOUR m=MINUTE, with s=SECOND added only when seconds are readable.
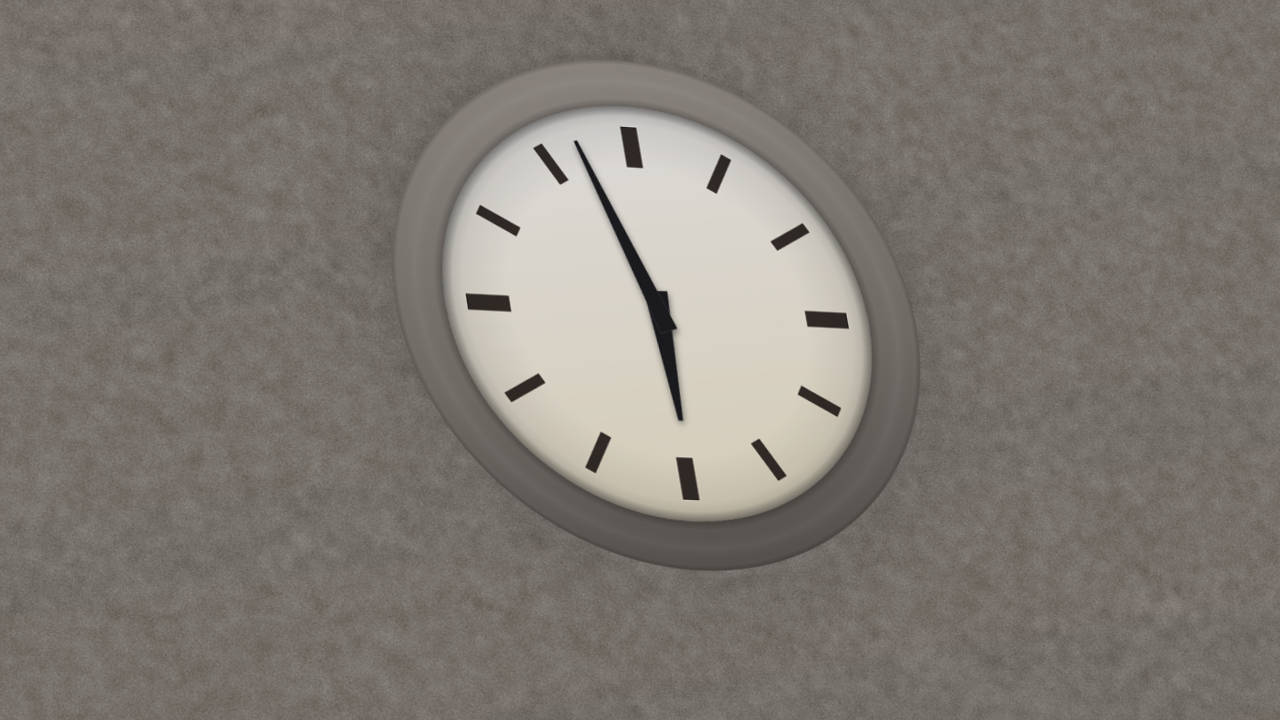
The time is h=5 m=57
